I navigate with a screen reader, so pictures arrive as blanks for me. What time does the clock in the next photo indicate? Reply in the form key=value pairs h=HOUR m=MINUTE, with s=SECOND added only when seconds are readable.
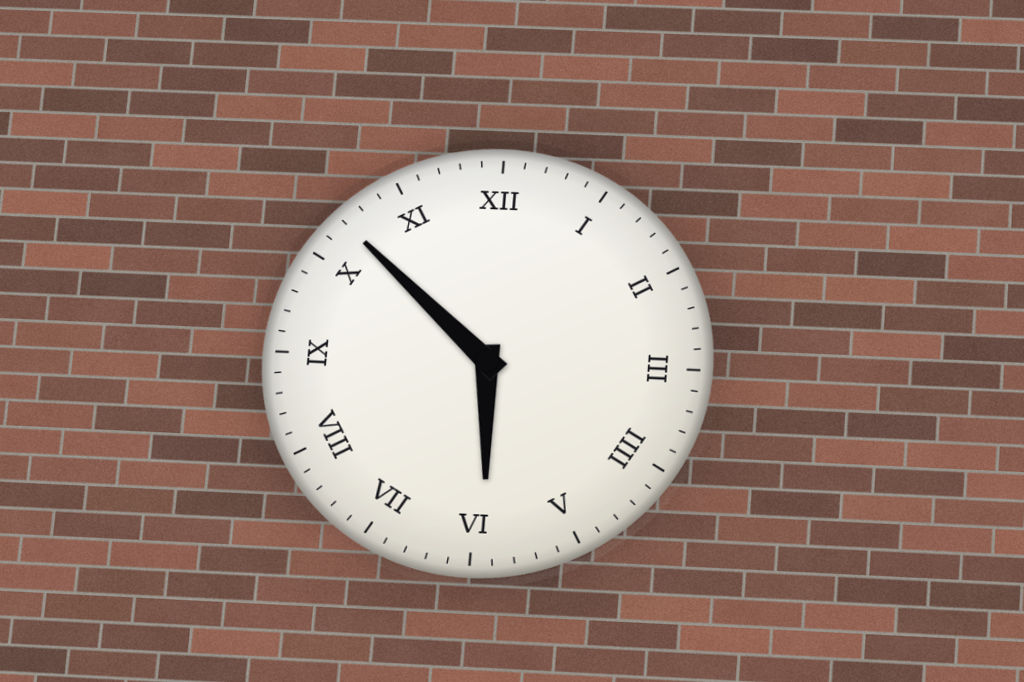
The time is h=5 m=52
